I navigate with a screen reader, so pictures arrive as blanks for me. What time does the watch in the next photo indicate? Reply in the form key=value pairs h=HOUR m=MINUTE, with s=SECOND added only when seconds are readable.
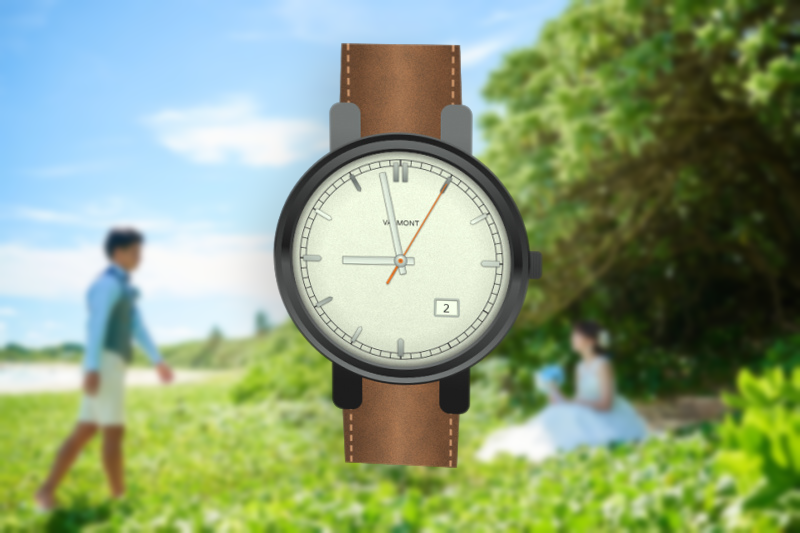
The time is h=8 m=58 s=5
